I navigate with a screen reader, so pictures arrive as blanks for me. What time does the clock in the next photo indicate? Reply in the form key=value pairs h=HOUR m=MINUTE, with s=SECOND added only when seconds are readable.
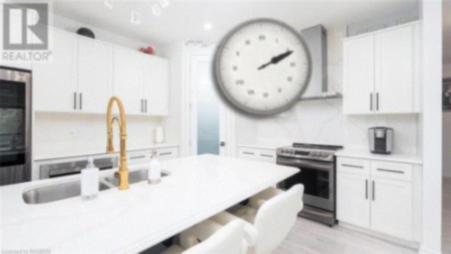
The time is h=2 m=11
